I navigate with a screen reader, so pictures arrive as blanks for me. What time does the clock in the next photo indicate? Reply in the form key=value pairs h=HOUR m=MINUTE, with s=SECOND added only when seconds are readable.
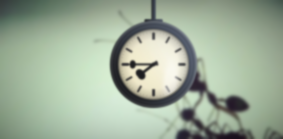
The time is h=7 m=45
